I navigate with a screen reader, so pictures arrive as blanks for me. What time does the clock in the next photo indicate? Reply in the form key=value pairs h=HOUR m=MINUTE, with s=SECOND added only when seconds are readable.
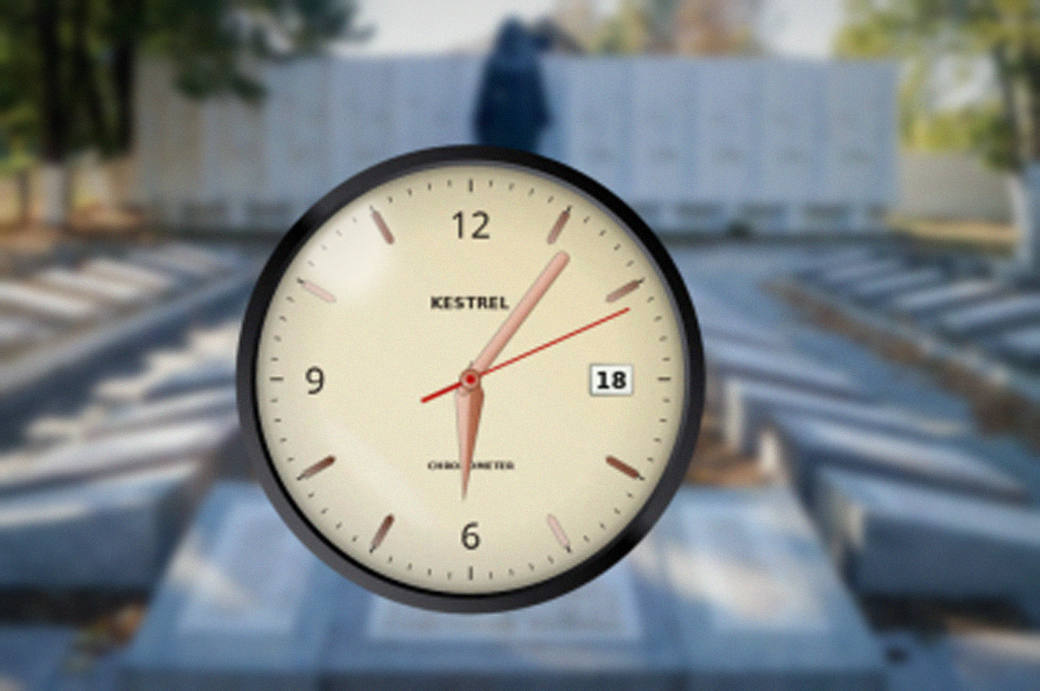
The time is h=6 m=6 s=11
